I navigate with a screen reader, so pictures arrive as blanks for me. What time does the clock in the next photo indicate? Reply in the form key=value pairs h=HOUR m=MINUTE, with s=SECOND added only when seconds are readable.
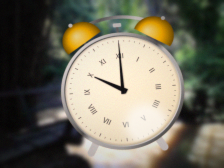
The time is h=10 m=0
